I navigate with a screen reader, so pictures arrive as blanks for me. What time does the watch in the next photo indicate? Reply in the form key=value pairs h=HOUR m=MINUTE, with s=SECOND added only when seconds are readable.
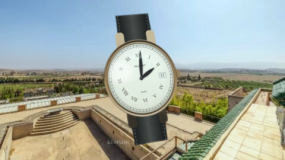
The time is h=2 m=1
